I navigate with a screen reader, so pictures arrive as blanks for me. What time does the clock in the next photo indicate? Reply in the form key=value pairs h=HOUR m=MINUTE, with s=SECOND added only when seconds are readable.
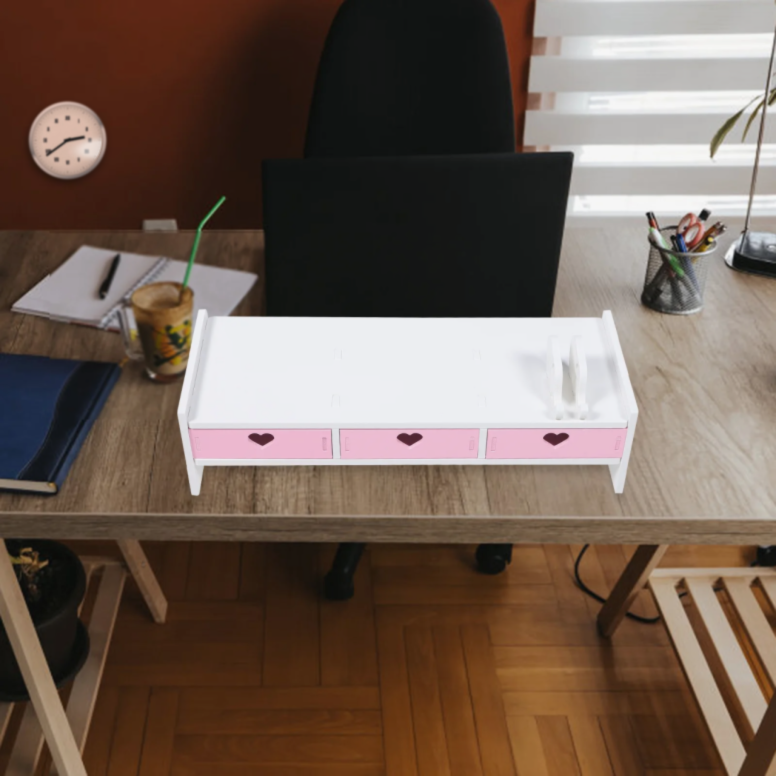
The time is h=2 m=39
